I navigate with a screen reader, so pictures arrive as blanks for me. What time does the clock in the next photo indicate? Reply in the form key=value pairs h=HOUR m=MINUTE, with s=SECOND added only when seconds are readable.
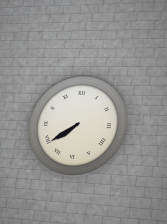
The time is h=7 m=39
